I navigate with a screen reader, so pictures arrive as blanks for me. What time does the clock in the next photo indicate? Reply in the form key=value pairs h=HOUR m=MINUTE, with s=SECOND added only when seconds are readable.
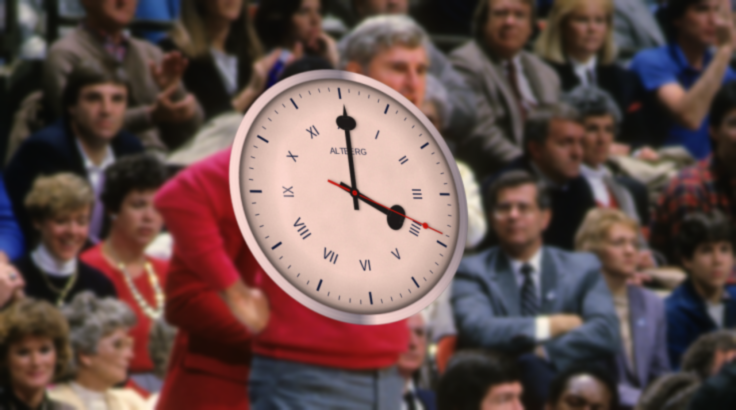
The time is h=4 m=0 s=19
